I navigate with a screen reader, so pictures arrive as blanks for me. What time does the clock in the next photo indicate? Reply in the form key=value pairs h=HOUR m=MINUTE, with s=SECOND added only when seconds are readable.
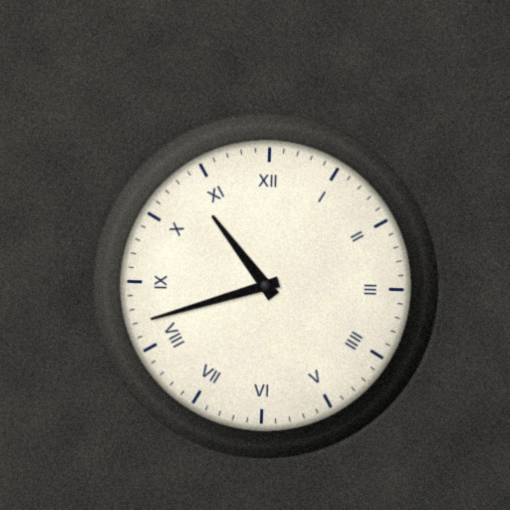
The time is h=10 m=42
